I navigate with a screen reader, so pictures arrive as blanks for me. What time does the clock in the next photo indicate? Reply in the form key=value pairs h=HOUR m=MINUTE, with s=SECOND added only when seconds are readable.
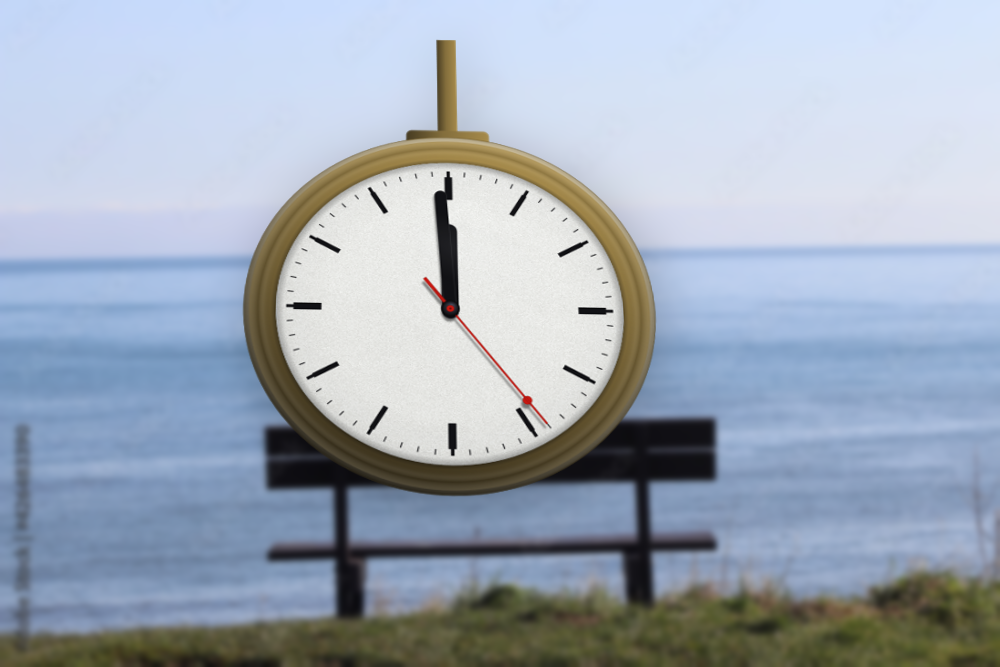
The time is h=11 m=59 s=24
